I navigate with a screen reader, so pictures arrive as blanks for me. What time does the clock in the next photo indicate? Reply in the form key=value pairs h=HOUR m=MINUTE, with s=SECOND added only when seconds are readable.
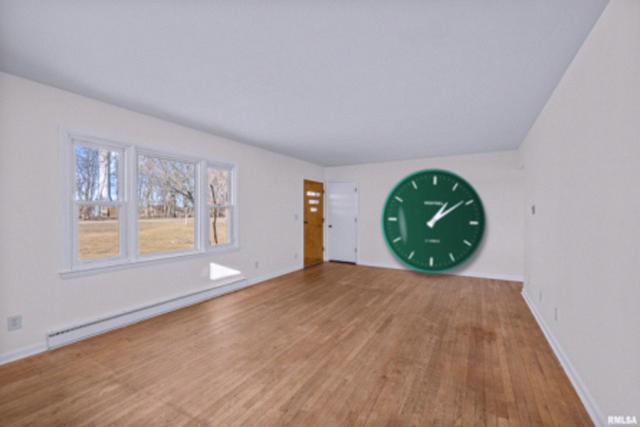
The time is h=1 m=9
